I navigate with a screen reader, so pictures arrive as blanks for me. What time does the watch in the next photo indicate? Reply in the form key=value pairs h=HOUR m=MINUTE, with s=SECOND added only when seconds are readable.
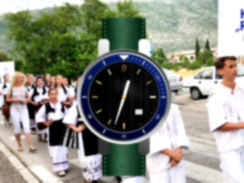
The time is h=12 m=33
